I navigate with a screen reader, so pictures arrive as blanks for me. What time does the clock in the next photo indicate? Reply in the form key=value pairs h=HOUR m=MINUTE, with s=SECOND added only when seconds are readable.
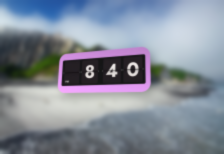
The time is h=8 m=40
